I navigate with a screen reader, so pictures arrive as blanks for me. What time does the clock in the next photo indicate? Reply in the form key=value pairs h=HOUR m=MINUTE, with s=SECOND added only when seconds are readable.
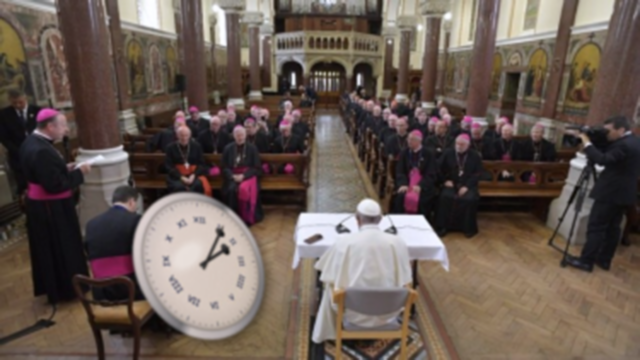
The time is h=2 m=6
